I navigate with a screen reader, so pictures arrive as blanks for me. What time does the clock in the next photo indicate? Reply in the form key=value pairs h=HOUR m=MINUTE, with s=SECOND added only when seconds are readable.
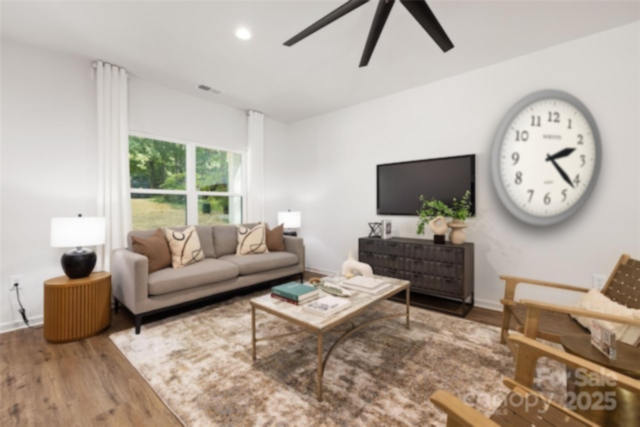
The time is h=2 m=22
